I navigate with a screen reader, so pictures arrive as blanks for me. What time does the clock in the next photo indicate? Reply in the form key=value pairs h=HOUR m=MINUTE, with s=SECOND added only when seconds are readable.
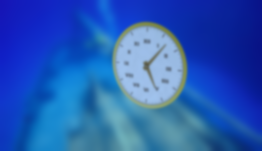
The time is h=5 m=7
